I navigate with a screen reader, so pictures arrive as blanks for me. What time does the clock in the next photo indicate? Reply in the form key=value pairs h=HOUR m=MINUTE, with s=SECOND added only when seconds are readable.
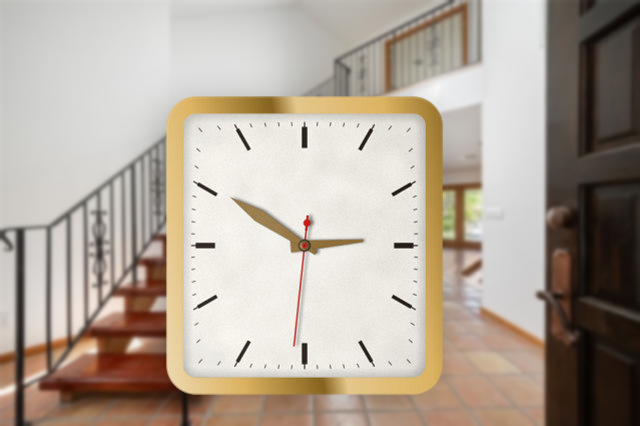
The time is h=2 m=50 s=31
